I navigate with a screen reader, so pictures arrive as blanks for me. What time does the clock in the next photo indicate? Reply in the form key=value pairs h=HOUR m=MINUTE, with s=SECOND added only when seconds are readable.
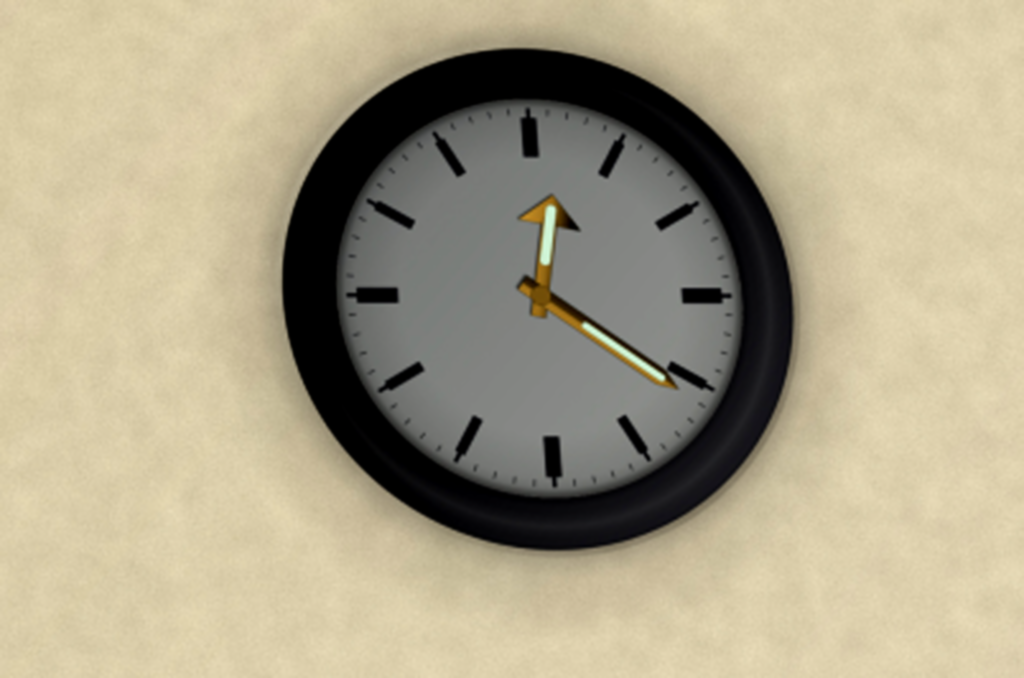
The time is h=12 m=21
